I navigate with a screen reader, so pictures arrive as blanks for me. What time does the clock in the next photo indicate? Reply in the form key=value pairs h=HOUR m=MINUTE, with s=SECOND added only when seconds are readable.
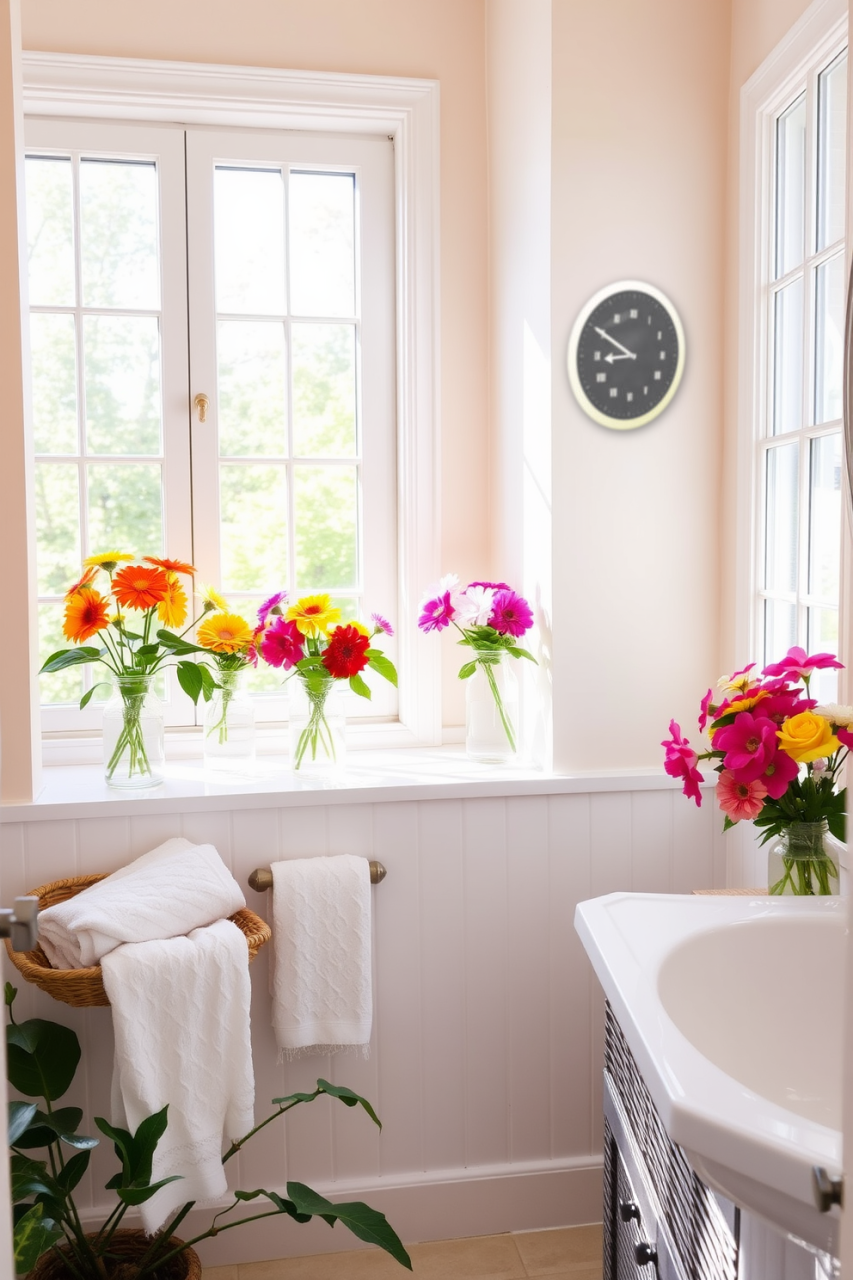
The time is h=8 m=50
